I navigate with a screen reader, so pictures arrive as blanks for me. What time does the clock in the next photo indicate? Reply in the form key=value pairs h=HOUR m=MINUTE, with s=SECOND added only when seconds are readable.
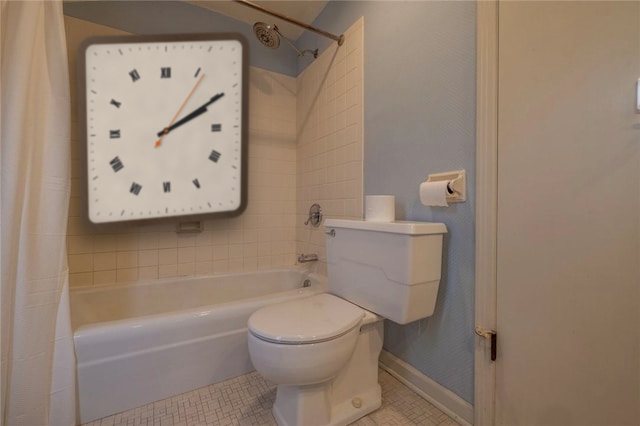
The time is h=2 m=10 s=6
